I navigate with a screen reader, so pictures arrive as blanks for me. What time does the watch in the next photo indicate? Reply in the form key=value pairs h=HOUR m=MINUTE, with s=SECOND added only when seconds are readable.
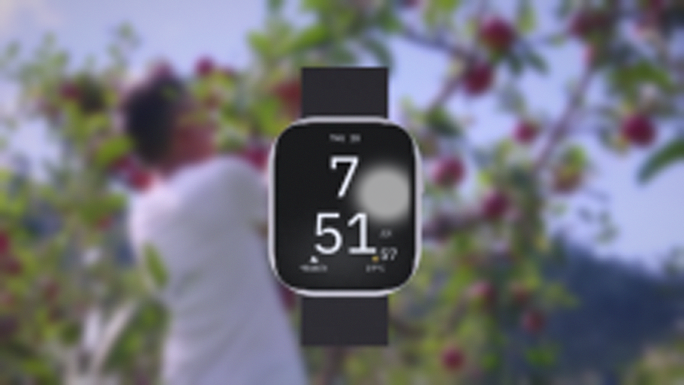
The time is h=7 m=51
